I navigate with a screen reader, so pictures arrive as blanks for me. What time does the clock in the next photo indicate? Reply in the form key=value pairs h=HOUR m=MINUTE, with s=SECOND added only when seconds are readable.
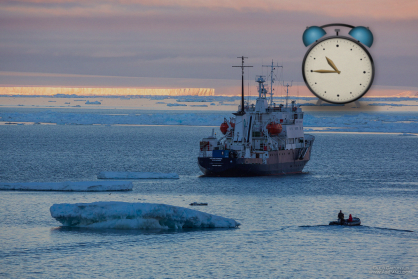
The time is h=10 m=45
